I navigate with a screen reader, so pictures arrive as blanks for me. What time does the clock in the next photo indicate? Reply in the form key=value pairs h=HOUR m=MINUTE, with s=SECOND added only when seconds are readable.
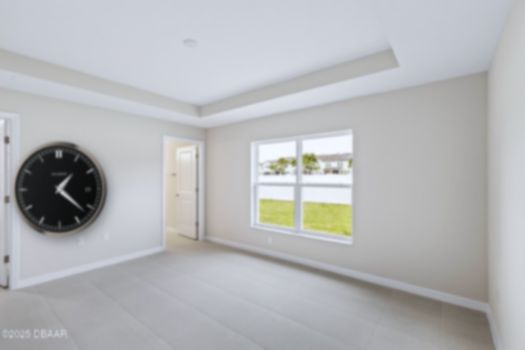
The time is h=1 m=22
